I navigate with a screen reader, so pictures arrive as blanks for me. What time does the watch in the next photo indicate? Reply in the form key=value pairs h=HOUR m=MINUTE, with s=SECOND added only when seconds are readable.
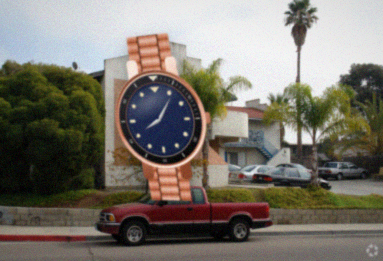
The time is h=8 m=6
